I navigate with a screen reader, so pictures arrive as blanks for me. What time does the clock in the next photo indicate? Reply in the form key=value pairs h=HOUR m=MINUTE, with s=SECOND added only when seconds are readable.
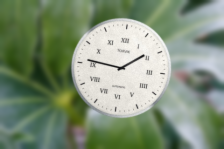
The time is h=1 m=46
